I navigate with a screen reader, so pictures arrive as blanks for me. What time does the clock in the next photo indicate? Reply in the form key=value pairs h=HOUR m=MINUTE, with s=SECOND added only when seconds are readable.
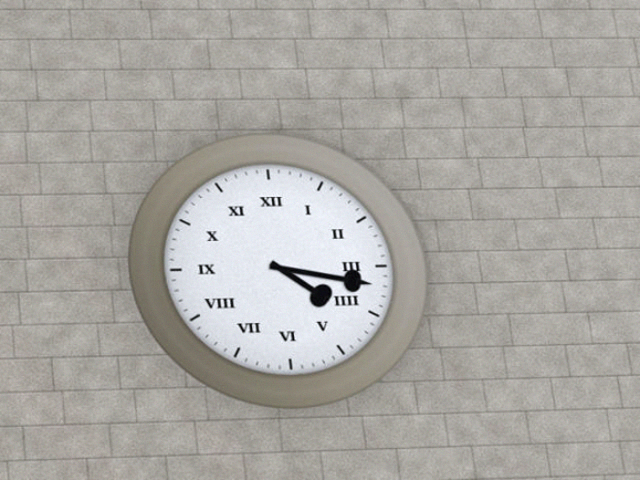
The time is h=4 m=17
